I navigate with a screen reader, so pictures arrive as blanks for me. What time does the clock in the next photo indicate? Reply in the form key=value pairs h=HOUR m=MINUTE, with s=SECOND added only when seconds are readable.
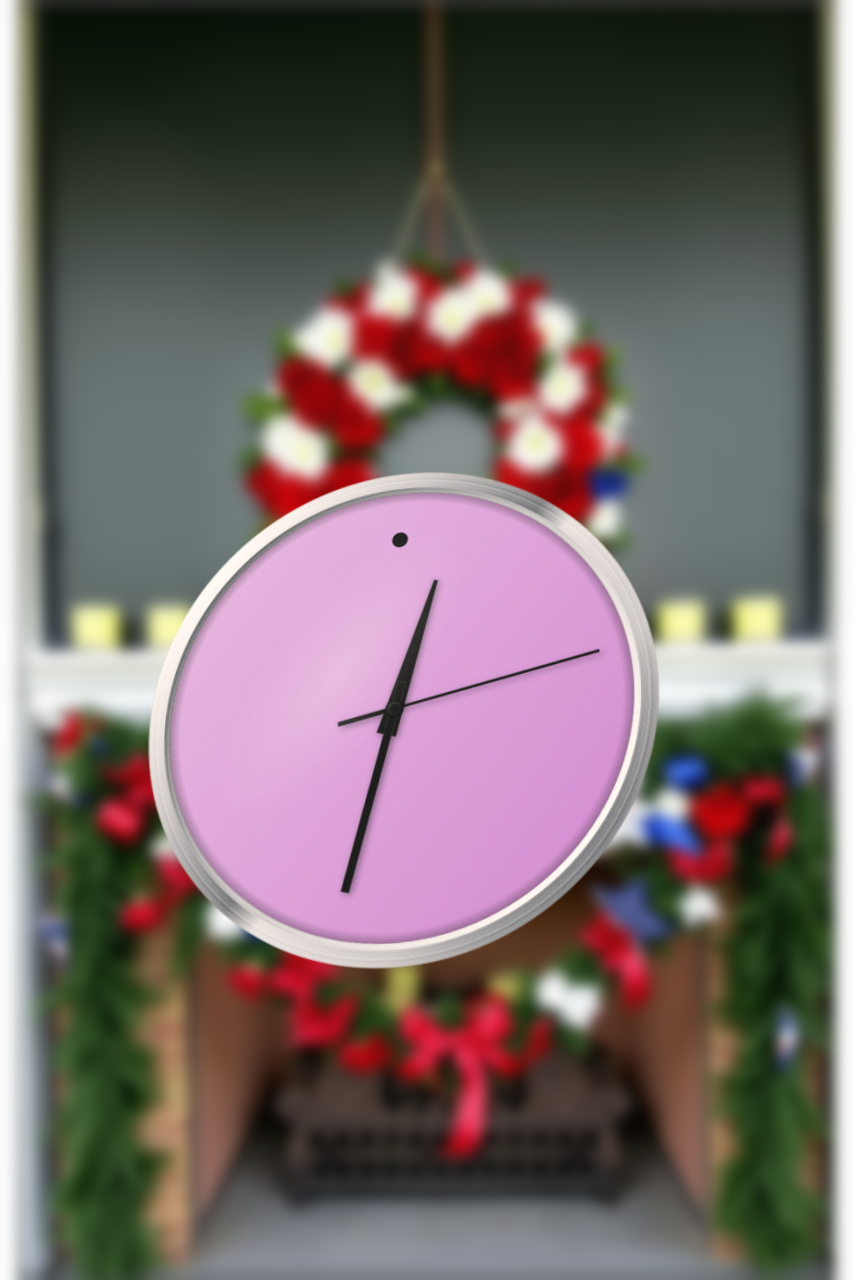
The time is h=12 m=32 s=13
